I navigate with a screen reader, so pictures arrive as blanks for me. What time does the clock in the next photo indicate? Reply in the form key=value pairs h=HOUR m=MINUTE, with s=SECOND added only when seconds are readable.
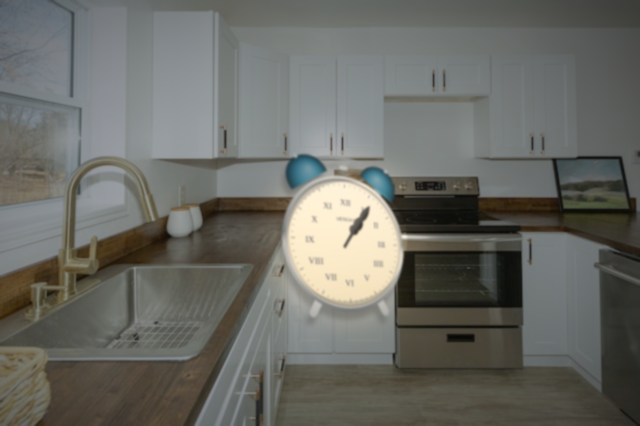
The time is h=1 m=6
